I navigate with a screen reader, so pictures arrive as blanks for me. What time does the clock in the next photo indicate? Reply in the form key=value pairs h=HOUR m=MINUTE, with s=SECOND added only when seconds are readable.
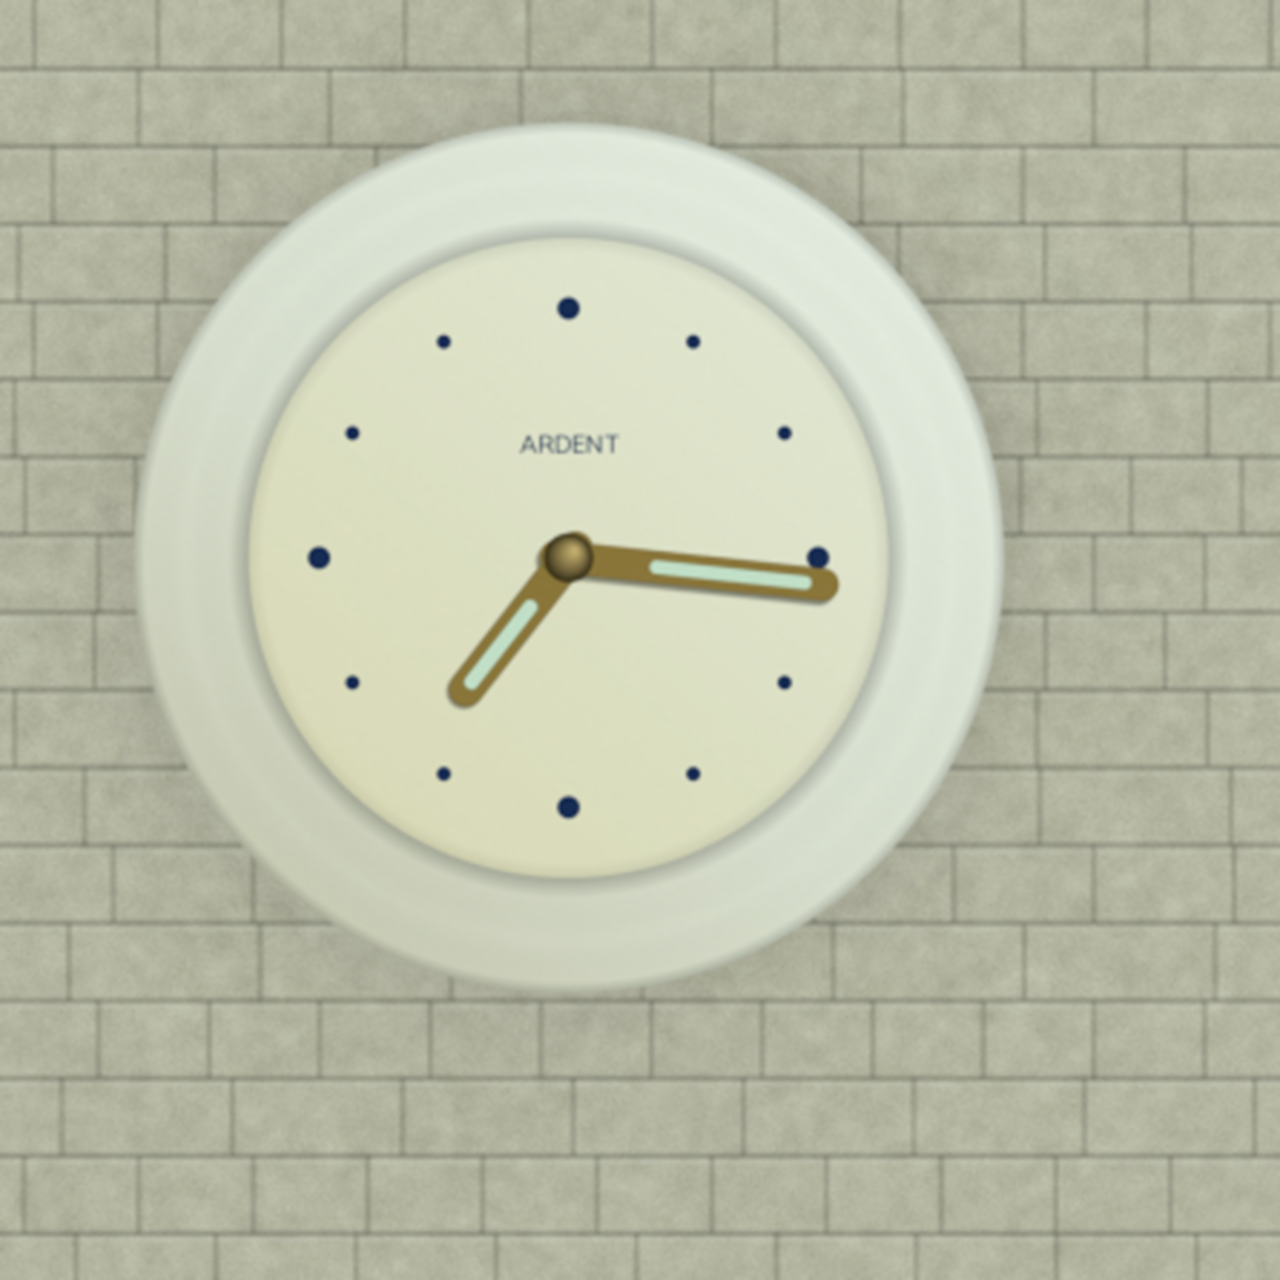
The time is h=7 m=16
